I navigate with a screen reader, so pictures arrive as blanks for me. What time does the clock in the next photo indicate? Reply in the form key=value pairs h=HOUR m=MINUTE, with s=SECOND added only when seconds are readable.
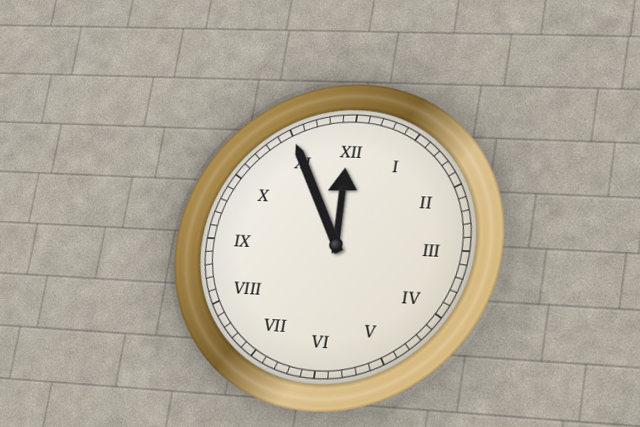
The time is h=11 m=55
